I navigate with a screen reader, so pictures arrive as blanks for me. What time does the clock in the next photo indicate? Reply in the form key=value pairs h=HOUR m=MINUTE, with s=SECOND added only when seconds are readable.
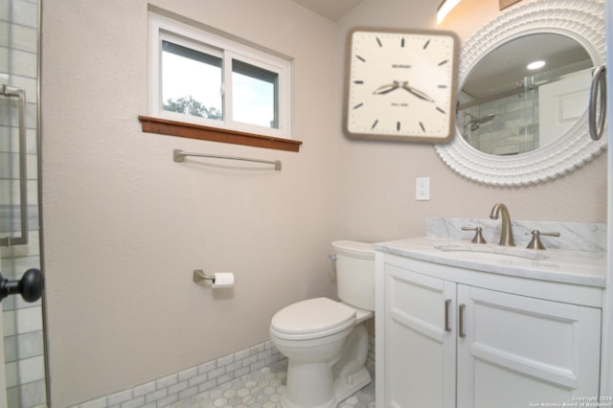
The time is h=8 m=19
